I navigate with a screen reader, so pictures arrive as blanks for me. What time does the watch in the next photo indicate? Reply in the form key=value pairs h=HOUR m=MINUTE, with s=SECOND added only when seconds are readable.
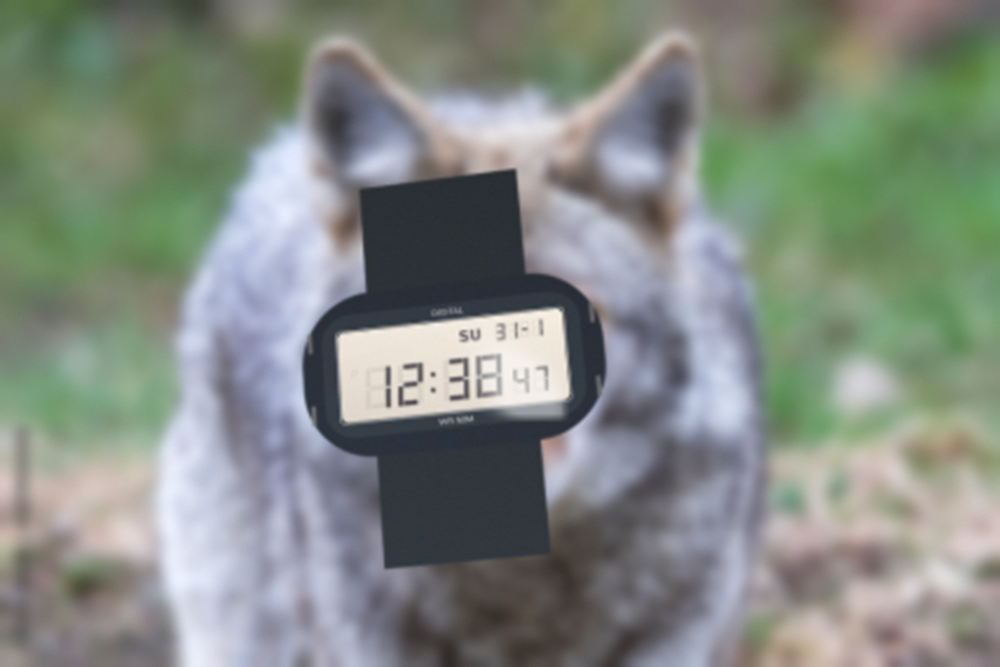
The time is h=12 m=38 s=47
